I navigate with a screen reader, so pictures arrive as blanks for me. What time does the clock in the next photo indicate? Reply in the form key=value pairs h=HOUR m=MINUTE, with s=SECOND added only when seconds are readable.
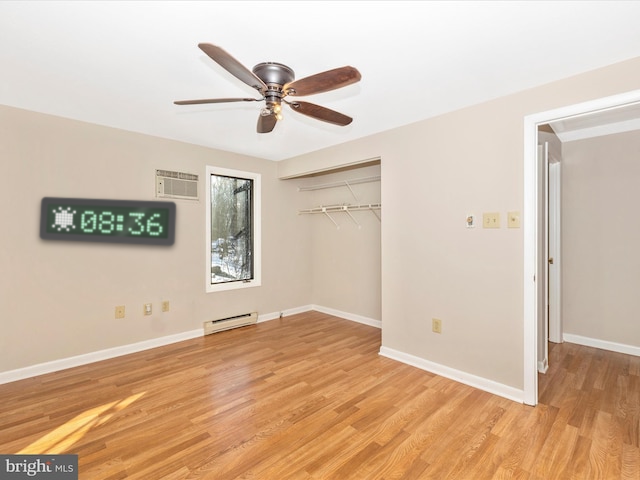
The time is h=8 m=36
